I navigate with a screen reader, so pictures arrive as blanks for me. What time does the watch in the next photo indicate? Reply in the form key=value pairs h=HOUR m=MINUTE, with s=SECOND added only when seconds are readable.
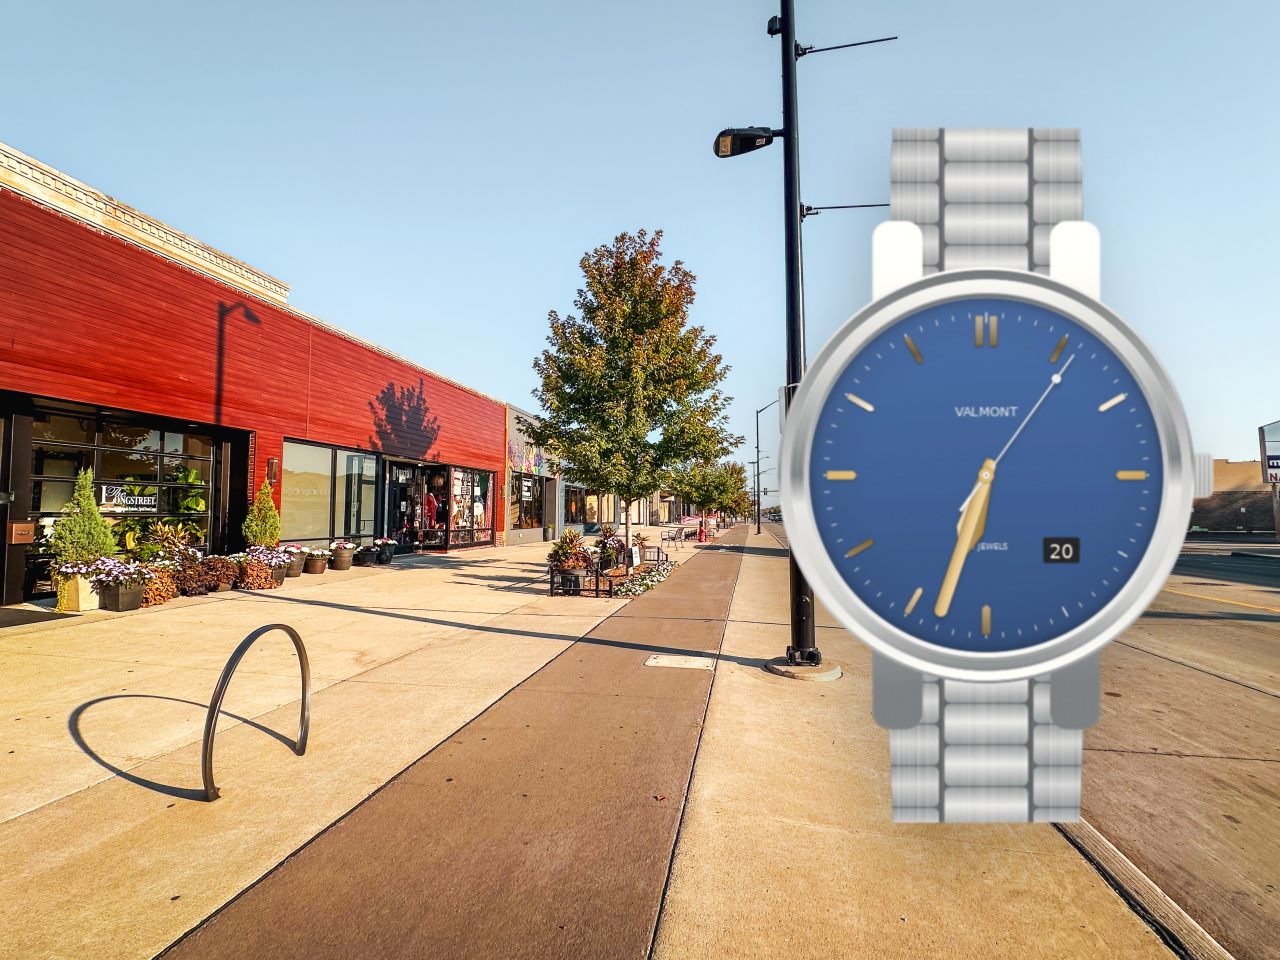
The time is h=6 m=33 s=6
